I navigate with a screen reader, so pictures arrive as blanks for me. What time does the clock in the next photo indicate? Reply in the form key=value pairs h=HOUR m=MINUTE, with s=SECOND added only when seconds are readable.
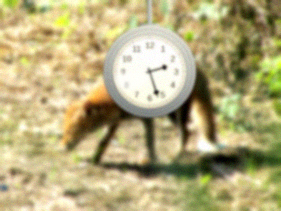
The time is h=2 m=27
